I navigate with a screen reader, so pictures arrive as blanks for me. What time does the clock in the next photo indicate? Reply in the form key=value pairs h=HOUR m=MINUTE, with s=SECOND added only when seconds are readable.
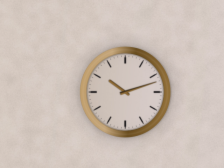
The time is h=10 m=12
